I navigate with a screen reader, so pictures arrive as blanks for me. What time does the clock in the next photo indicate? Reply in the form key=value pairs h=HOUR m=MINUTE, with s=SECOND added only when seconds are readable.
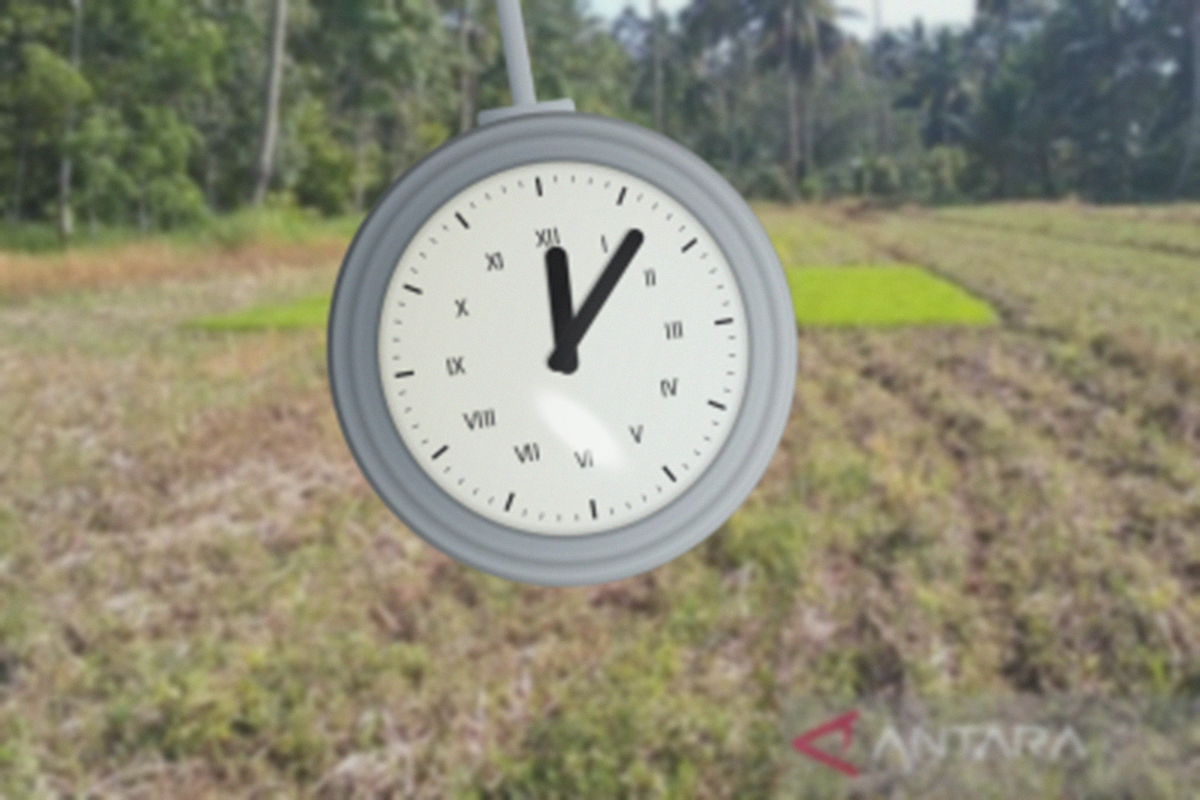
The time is h=12 m=7
